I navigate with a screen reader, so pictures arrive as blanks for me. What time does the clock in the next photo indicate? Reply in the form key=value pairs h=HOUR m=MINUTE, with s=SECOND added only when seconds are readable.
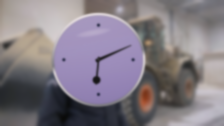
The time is h=6 m=11
